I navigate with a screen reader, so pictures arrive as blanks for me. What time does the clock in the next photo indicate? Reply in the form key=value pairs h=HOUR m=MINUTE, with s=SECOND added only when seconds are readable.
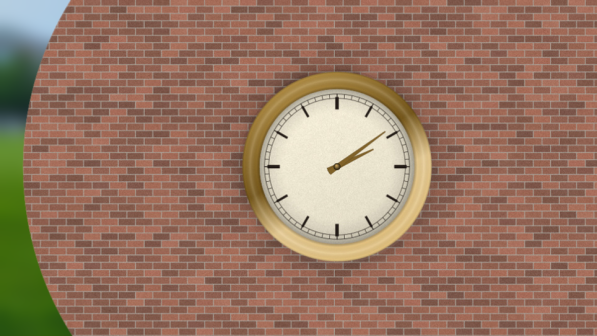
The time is h=2 m=9
